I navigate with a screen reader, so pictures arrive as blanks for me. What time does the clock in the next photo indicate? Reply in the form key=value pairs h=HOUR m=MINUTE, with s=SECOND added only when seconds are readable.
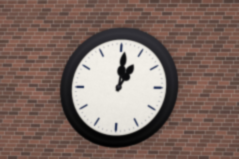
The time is h=1 m=1
